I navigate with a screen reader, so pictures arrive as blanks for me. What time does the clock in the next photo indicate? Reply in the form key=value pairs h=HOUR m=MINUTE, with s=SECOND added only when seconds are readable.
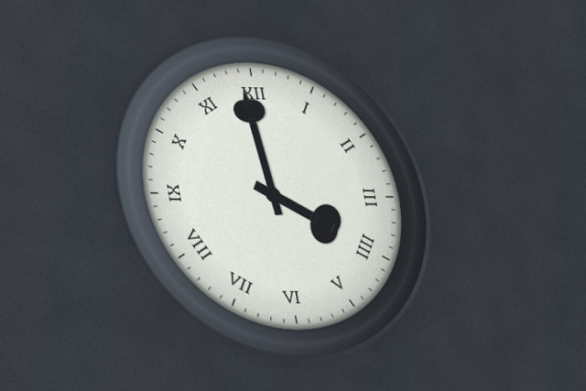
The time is h=3 m=59
